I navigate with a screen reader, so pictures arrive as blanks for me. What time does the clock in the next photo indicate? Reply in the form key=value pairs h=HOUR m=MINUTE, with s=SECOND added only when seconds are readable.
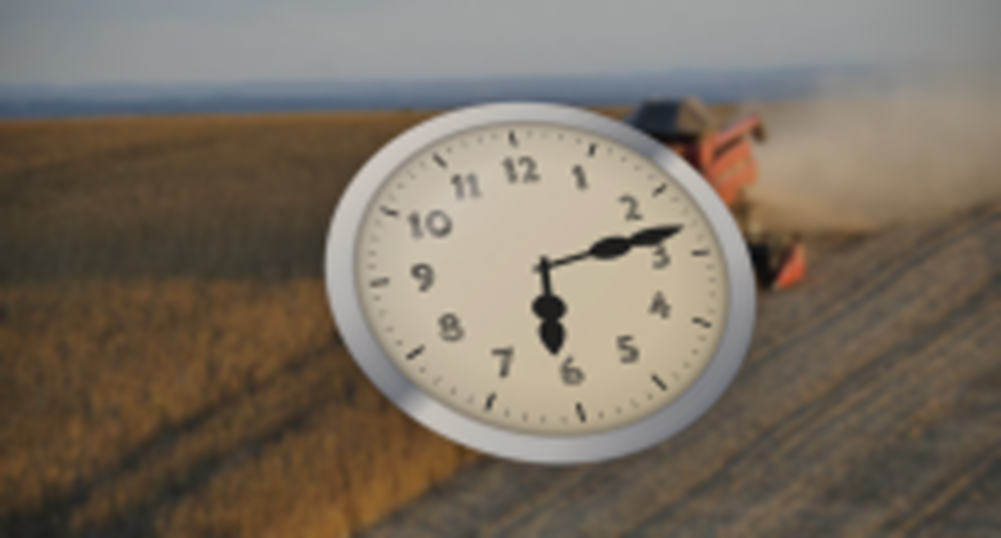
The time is h=6 m=13
